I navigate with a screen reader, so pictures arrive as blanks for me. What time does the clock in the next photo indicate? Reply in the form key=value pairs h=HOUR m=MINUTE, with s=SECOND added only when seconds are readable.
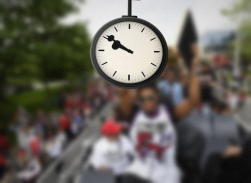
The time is h=9 m=51
